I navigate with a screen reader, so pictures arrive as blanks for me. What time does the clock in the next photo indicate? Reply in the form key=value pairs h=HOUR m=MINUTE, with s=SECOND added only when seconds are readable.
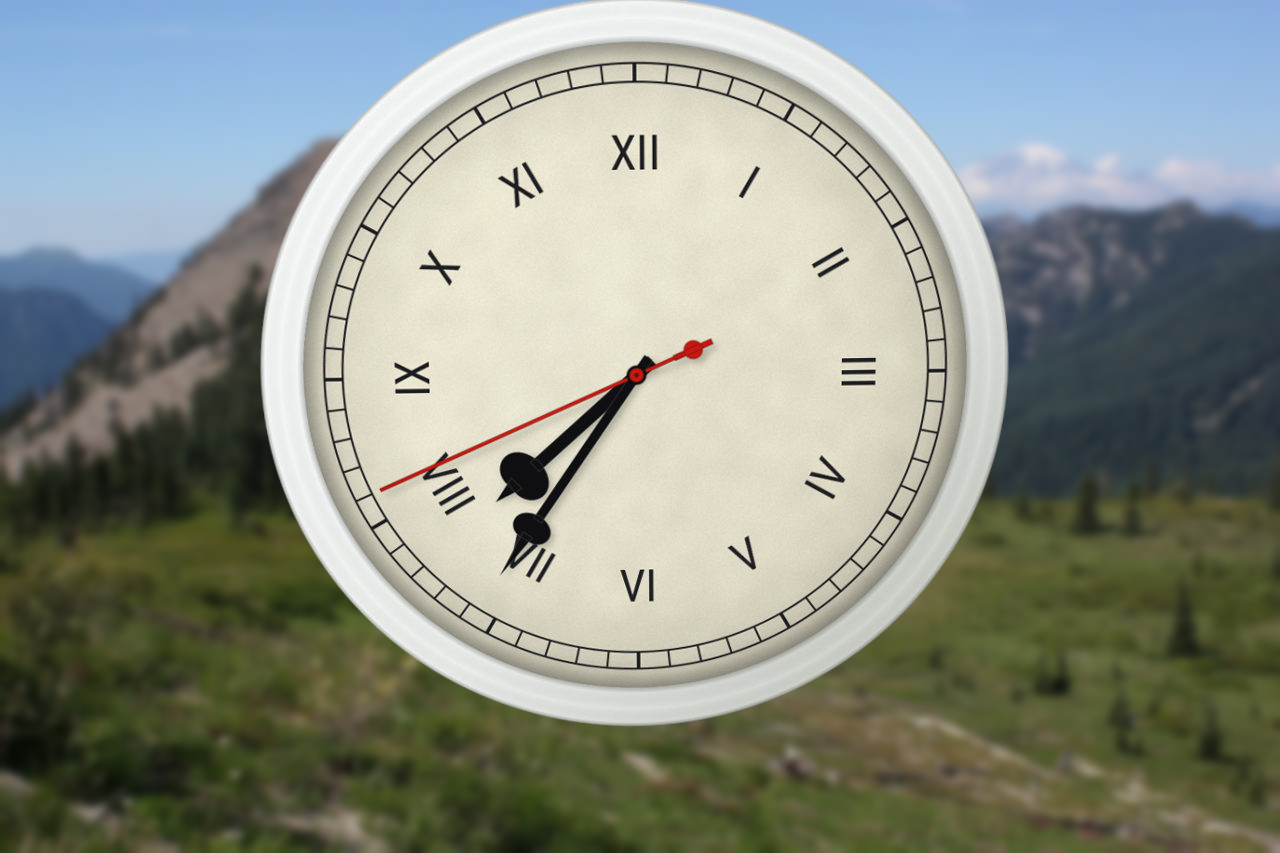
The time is h=7 m=35 s=41
